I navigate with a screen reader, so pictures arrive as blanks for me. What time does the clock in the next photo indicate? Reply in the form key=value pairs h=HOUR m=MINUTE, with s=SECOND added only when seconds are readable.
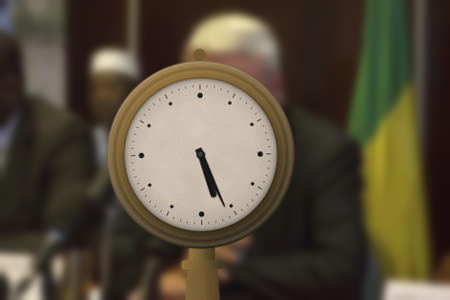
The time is h=5 m=26
